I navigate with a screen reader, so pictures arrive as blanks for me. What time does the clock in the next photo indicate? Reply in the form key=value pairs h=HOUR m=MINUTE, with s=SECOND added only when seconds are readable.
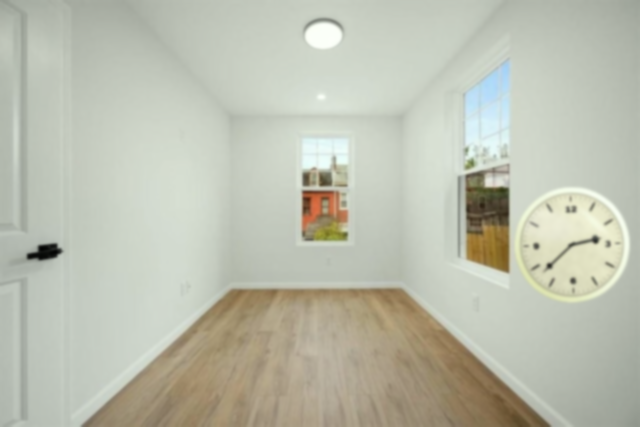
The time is h=2 m=38
